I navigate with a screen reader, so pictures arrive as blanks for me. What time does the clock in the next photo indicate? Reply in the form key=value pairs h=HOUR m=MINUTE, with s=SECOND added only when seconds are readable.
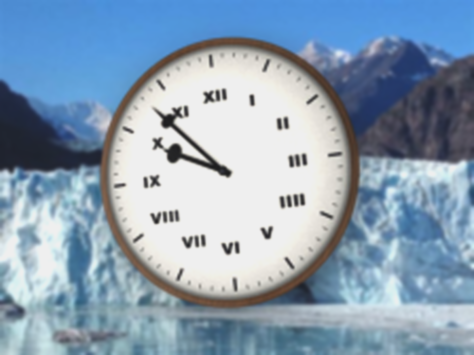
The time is h=9 m=53
